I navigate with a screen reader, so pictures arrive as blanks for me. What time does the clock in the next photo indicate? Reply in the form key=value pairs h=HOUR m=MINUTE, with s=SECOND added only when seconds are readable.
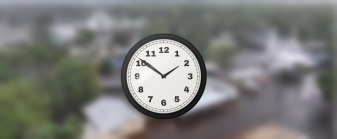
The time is h=1 m=51
